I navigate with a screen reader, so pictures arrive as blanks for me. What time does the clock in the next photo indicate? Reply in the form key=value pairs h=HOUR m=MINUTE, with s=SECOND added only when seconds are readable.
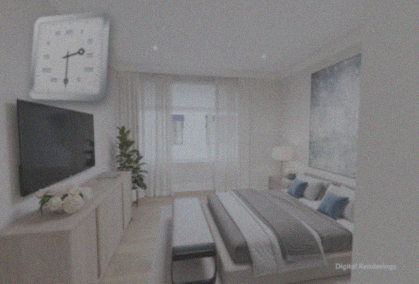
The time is h=2 m=30
